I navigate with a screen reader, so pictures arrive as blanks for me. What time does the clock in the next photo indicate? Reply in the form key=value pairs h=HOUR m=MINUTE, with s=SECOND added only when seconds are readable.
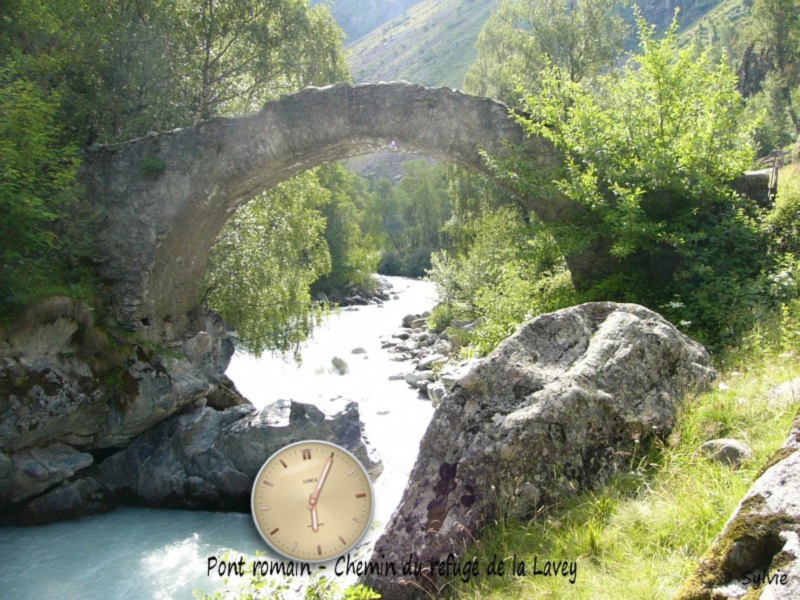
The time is h=6 m=5
